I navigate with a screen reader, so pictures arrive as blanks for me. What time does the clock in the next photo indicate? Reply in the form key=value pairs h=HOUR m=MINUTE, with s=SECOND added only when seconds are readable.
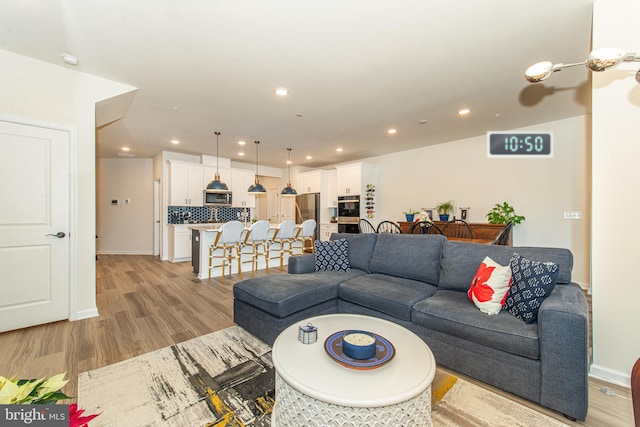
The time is h=10 m=50
